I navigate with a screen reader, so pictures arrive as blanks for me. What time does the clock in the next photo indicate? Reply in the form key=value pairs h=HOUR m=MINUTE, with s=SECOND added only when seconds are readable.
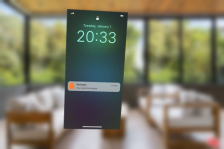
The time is h=20 m=33
